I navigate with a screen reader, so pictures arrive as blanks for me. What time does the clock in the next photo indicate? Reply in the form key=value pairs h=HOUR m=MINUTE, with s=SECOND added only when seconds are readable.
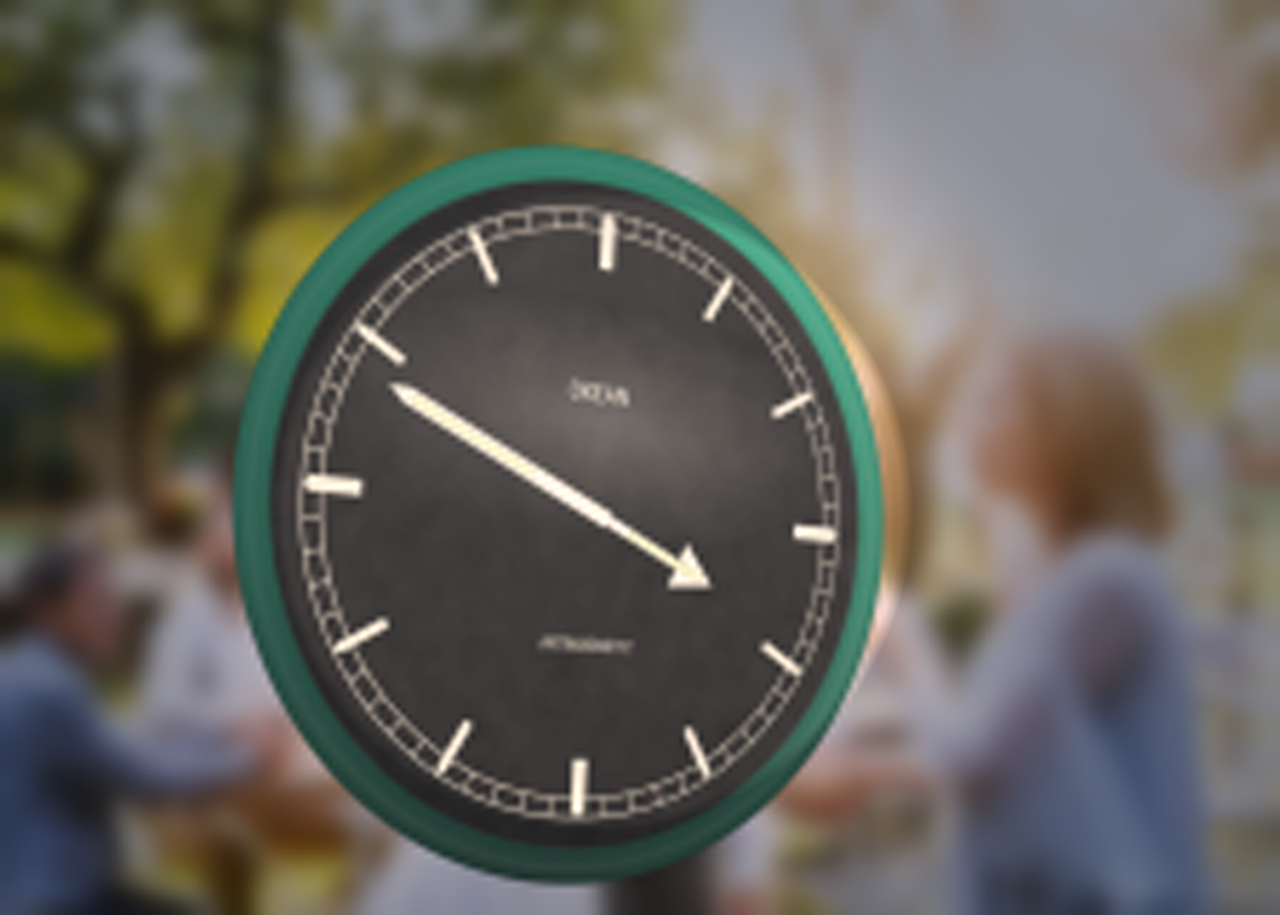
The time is h=3 m=49
